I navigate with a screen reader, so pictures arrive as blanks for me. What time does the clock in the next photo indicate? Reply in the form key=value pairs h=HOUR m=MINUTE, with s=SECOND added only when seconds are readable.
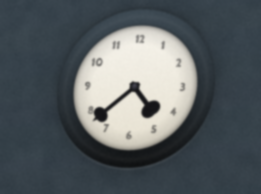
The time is h=4 m=38
